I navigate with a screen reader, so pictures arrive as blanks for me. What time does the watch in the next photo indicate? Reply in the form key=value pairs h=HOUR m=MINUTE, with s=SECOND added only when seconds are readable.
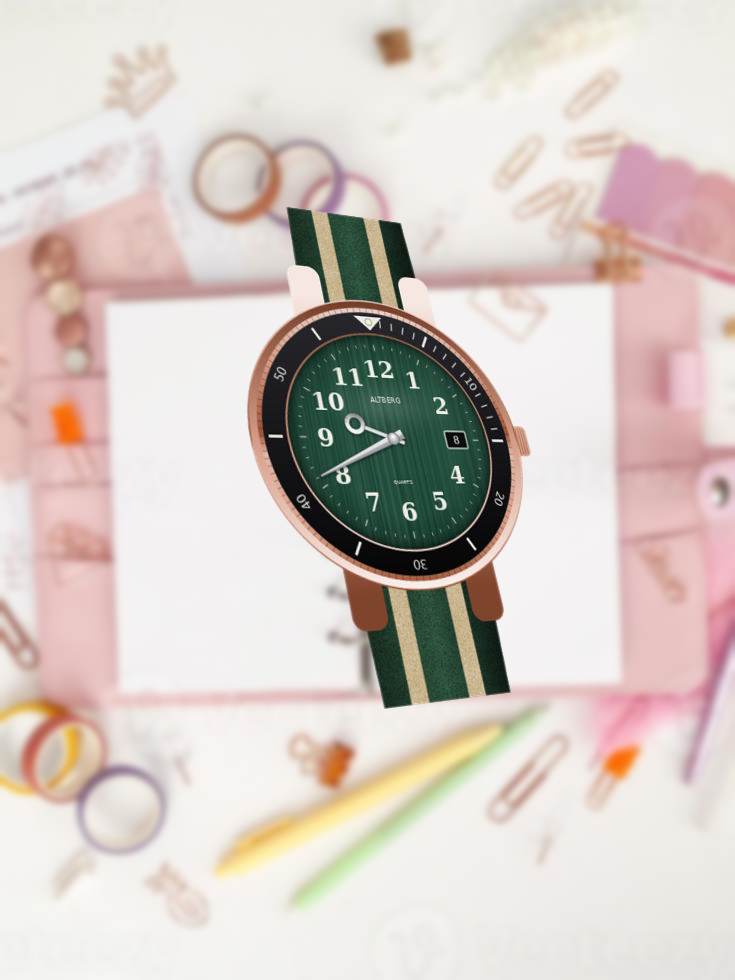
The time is h=9 m=41
